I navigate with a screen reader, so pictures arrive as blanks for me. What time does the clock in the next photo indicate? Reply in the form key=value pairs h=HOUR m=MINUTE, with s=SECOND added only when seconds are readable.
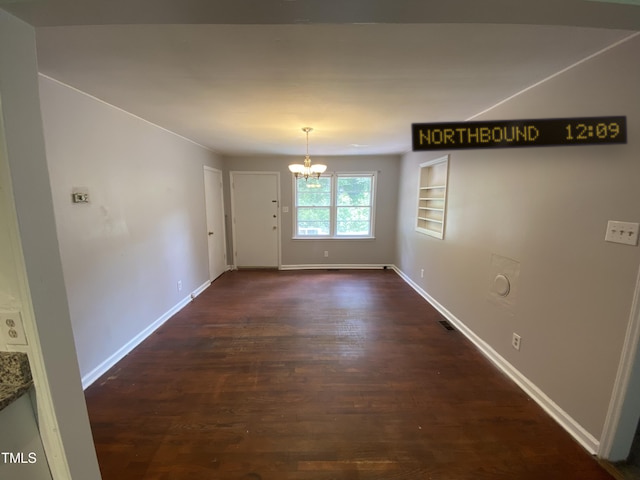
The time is h=12 m=9
